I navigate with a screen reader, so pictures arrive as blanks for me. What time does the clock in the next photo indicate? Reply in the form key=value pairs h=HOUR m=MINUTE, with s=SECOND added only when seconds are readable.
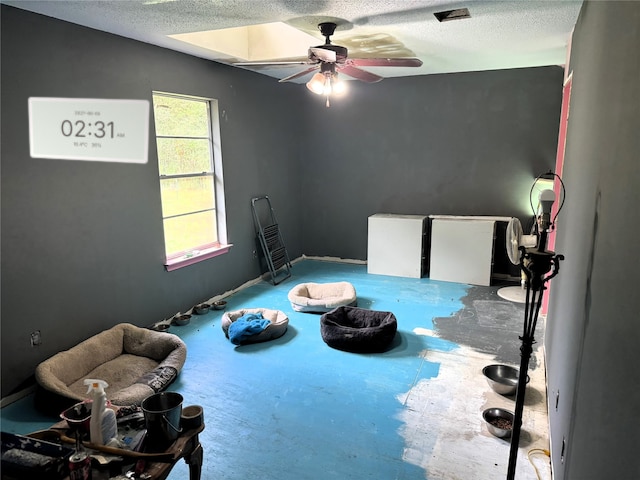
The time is h=2 m=31
